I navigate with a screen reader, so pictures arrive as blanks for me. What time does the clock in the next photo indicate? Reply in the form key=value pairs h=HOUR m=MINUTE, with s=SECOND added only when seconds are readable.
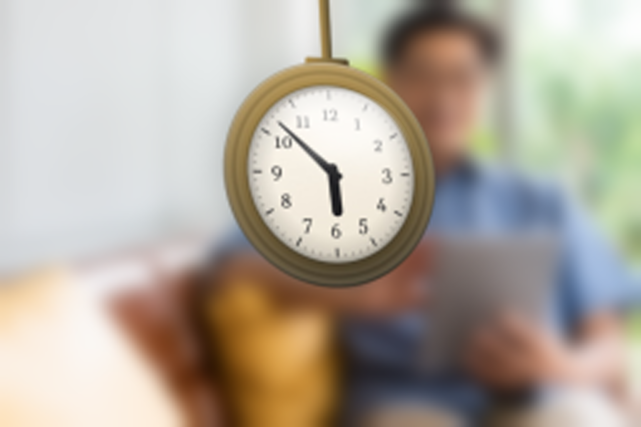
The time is h=5 m=52
